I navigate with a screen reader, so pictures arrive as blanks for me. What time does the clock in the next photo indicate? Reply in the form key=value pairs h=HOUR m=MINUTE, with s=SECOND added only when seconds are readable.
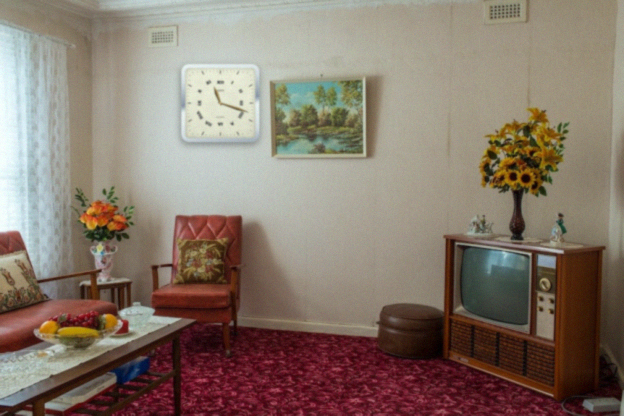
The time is h=11 m=18
